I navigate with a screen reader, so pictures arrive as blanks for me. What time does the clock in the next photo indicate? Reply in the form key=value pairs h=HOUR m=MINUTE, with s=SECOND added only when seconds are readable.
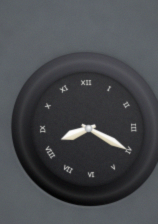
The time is h=8 m=20
